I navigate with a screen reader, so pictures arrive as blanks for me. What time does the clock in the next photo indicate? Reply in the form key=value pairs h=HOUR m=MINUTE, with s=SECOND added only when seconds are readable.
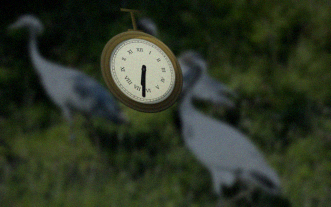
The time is h=6 m=32
